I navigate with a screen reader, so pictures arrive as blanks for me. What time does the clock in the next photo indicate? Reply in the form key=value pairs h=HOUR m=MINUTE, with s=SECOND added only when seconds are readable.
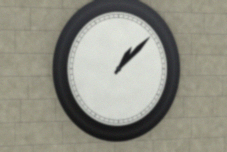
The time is h=1 m=8
